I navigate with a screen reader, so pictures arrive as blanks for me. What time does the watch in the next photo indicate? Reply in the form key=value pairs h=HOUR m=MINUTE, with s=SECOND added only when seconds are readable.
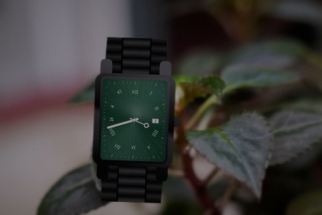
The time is h=3 m=42
